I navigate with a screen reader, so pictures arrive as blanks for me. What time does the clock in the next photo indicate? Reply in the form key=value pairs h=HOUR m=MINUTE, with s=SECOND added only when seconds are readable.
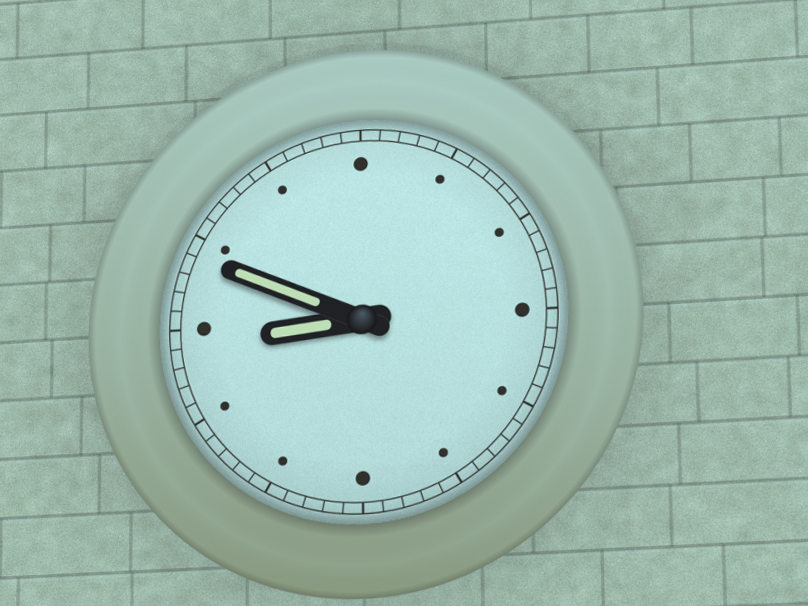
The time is h=8 m=49
